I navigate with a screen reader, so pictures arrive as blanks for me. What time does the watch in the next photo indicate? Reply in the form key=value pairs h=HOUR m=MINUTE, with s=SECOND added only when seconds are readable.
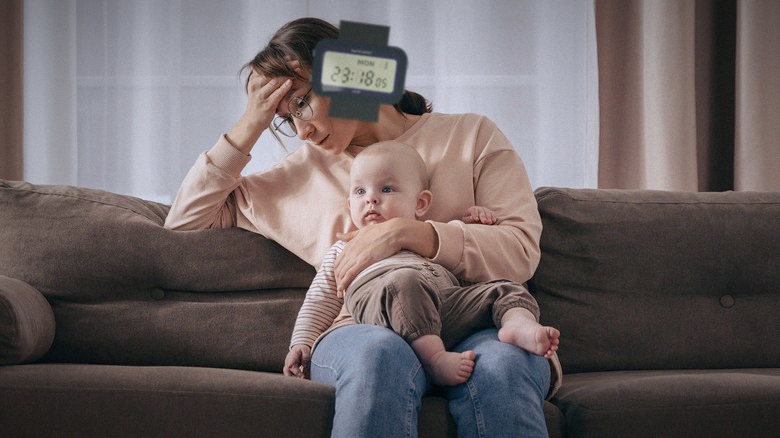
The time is h=23 m=18
